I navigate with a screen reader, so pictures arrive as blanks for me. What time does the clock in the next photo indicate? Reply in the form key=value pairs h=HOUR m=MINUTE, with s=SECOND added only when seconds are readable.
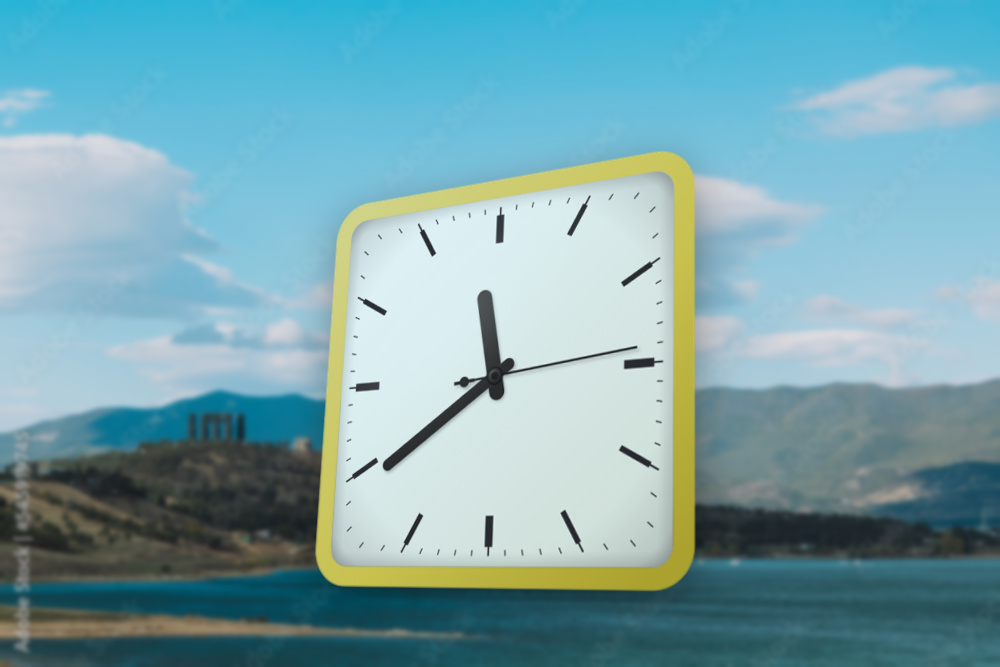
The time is h=11 m=39 s=14
